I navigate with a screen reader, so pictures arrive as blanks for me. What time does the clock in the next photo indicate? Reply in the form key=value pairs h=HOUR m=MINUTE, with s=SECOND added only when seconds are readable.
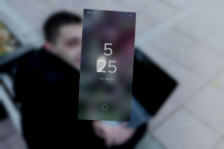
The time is h=5 m=25
